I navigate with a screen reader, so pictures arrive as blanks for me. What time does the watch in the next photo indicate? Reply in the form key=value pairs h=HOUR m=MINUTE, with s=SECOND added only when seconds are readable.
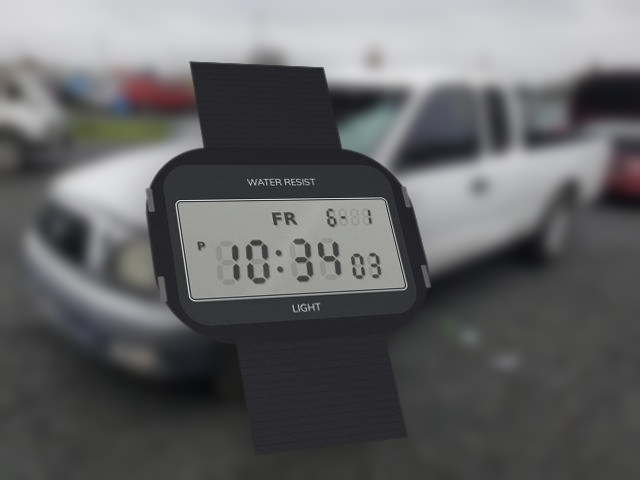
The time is h=10 m=34 s=3
